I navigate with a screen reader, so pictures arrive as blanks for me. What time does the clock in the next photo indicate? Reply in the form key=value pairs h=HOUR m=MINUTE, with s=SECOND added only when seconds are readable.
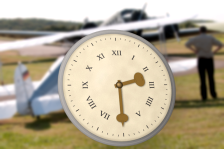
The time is h=2 m=30
